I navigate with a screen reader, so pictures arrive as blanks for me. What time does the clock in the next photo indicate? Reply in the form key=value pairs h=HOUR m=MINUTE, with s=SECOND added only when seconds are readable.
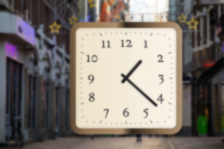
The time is h=1 m=22
